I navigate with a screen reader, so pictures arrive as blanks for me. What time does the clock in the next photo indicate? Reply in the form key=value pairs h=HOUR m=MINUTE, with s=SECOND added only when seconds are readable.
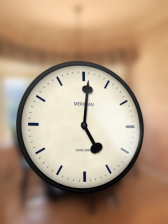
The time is h=5 m=1
